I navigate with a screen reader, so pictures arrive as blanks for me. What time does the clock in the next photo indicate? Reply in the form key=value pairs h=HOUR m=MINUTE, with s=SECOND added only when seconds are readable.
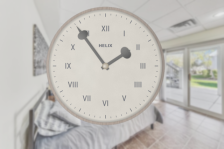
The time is h=1 m=54
